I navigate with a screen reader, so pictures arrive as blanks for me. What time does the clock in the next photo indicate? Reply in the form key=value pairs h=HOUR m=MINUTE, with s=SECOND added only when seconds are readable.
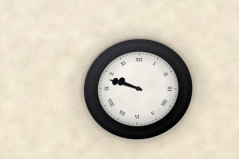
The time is h=9 m=48
